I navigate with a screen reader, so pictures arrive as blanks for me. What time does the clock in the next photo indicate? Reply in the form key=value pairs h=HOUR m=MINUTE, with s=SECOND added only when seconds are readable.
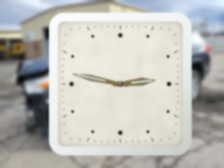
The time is h=2 m=47
